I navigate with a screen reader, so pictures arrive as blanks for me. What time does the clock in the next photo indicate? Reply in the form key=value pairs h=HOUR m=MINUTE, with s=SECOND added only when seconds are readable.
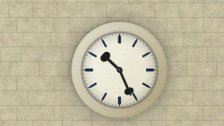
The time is h=10 m=26
